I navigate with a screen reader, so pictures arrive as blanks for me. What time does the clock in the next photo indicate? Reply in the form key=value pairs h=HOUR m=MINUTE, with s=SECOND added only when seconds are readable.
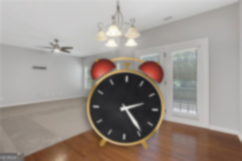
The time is h=2 m=24
